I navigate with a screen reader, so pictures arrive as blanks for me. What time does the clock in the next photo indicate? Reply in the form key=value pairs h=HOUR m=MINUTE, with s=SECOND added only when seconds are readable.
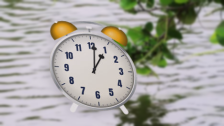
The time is h=1 m=1
